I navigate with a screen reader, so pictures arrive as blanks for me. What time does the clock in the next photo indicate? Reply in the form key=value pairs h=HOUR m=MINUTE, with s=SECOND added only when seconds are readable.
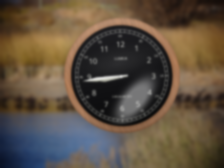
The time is h=8 m=44
